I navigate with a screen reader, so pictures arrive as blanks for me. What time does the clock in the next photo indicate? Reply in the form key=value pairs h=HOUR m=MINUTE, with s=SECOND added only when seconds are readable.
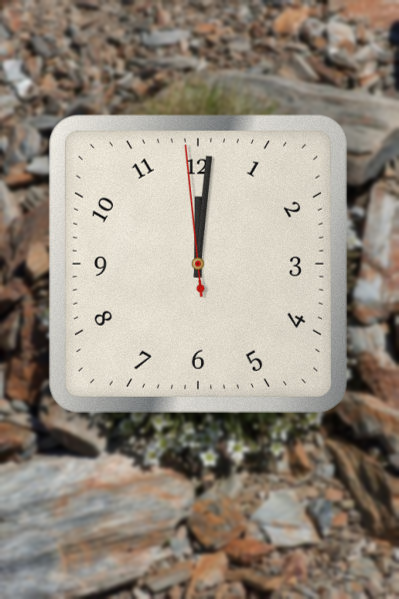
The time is h=12 m=0 s=59
